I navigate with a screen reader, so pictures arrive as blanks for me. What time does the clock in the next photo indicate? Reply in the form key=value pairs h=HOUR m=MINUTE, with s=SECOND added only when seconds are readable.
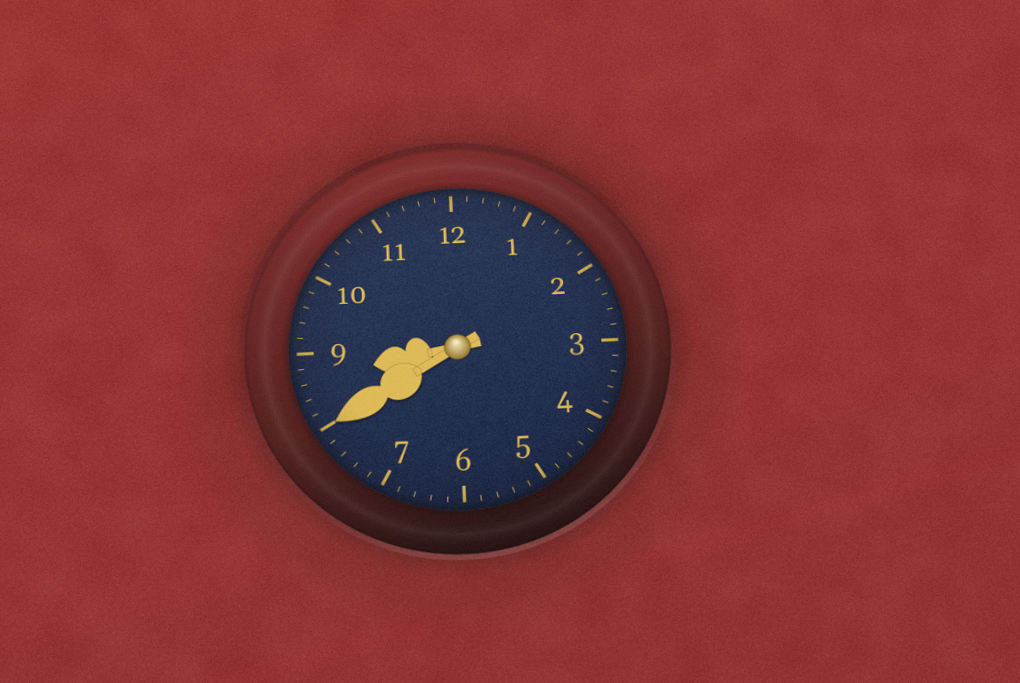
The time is h=8 m=40
